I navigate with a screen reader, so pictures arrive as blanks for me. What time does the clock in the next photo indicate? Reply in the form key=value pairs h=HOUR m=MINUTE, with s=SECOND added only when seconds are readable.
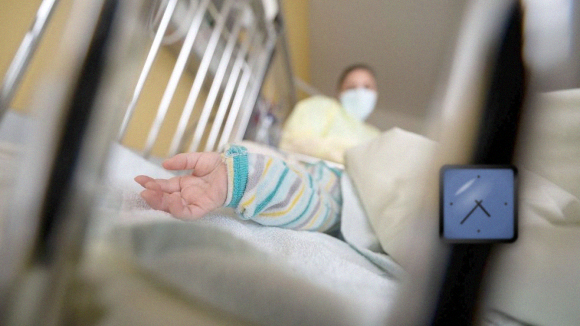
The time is h=4 m=37
